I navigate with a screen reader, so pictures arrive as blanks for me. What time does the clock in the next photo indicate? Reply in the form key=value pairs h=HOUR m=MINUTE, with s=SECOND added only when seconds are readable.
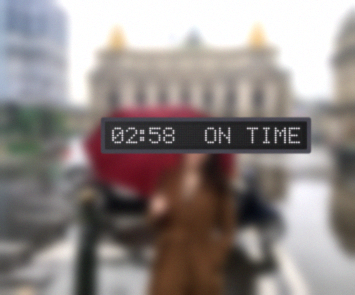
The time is h=2 m=58
